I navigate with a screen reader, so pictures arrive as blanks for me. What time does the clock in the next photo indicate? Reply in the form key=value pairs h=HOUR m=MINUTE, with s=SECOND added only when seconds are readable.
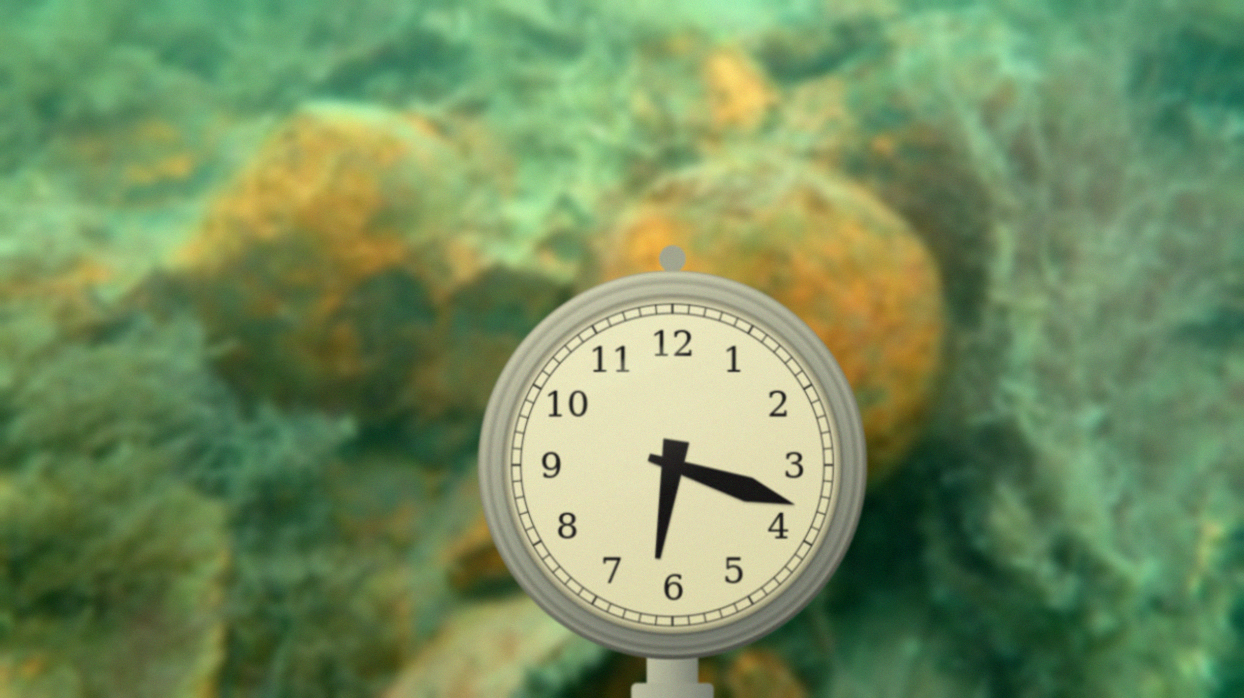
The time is h=6 m=18
